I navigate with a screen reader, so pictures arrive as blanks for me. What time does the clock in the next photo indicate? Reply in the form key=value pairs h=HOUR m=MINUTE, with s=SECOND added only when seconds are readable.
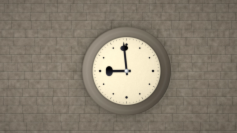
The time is h=8 m=59
